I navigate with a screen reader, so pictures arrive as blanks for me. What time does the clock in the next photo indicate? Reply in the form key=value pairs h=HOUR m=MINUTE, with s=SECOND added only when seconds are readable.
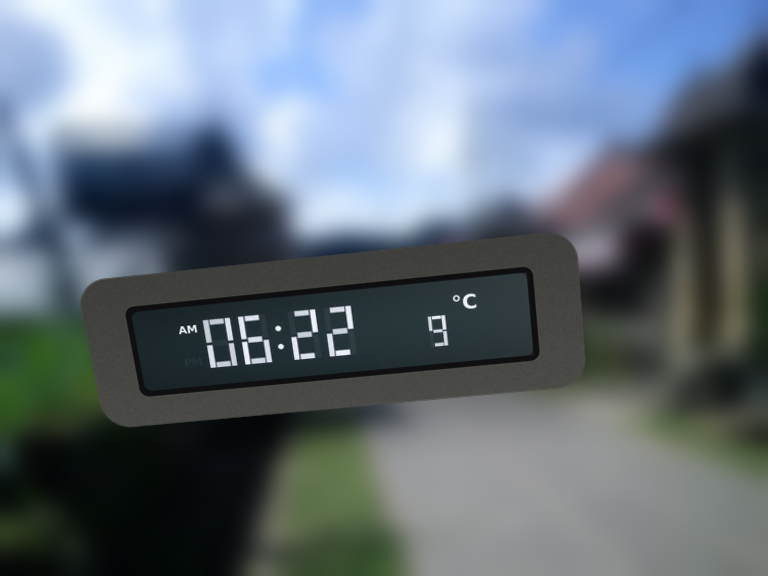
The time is h=6 m=22
